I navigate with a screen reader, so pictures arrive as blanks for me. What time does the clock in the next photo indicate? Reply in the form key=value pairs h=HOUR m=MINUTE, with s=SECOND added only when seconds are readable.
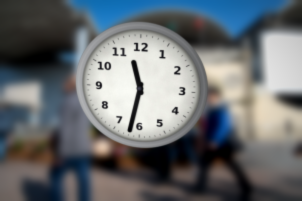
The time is h=11 m=32
